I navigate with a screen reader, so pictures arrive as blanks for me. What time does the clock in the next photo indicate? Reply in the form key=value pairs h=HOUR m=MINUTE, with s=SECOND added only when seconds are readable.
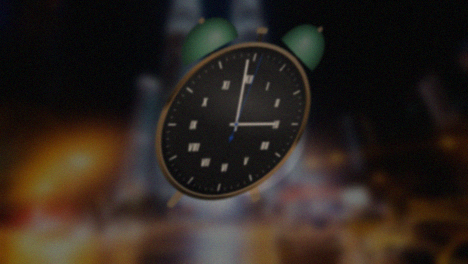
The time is h=2 m=59 s=1
